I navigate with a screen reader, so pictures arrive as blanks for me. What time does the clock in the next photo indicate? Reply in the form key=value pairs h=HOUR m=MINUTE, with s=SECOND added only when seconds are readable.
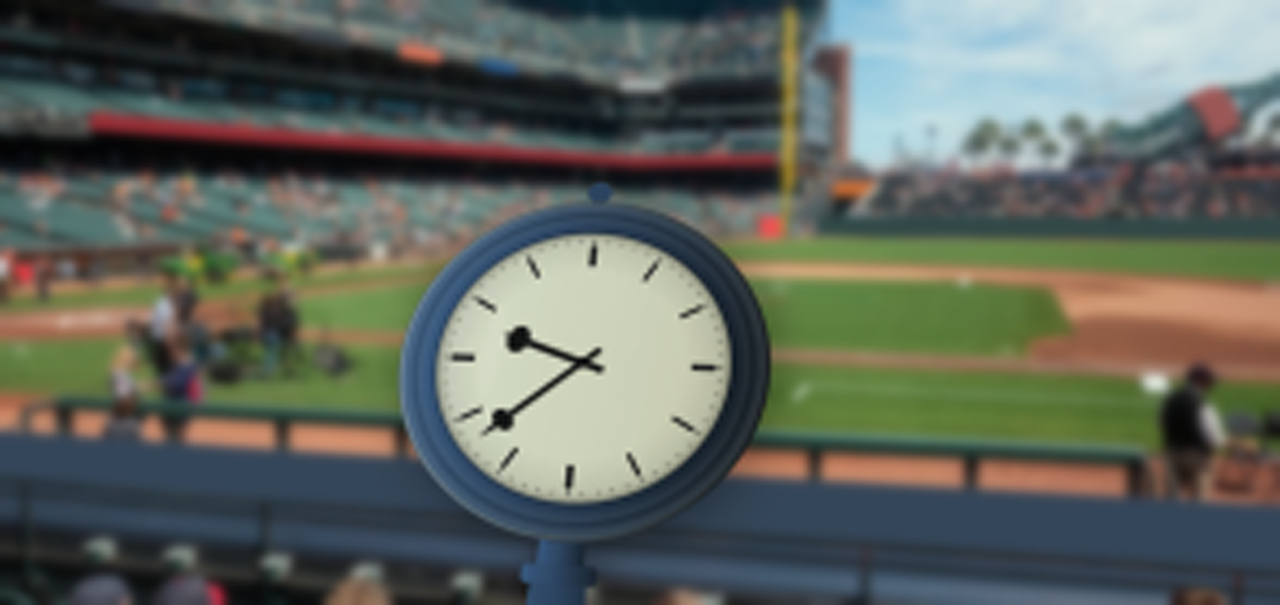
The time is h=9 m=38
